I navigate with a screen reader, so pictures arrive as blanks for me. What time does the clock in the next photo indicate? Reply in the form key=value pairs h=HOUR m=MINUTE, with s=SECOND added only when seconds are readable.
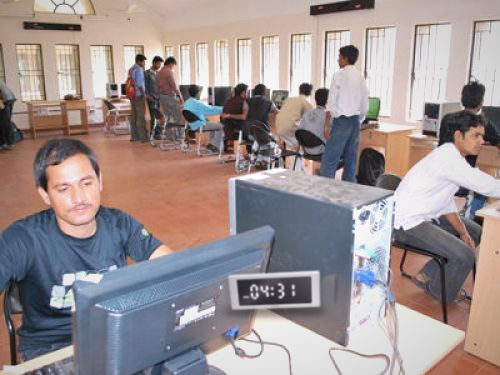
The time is h=4 m=31
